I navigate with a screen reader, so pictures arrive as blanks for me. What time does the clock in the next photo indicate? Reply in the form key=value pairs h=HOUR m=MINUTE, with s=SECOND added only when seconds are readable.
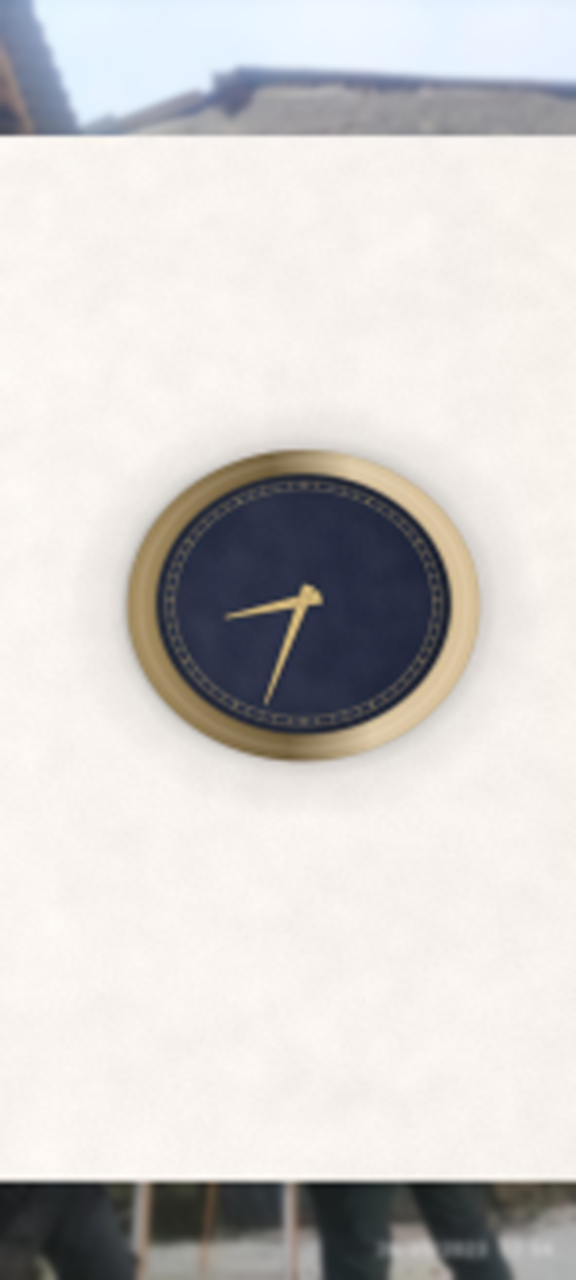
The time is h=8 m=33
